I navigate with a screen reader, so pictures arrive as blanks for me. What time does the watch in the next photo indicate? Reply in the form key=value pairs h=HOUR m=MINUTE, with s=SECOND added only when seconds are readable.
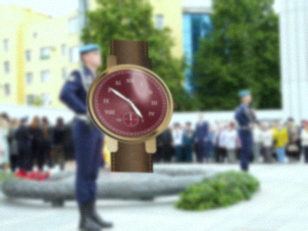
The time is h=4 m=51
